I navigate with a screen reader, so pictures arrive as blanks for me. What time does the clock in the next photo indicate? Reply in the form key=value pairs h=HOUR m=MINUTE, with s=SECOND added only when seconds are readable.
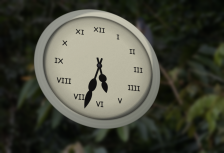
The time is h=5 m=33
